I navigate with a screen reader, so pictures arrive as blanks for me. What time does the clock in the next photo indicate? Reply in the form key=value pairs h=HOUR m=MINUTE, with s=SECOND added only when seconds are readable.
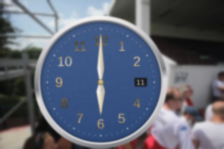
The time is h=6 m=0
